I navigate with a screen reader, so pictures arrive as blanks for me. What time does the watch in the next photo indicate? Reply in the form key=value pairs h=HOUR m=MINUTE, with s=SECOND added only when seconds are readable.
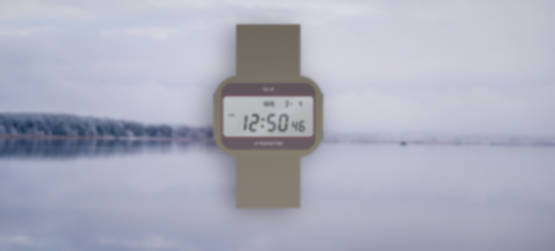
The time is h=12 m=50 s=46
